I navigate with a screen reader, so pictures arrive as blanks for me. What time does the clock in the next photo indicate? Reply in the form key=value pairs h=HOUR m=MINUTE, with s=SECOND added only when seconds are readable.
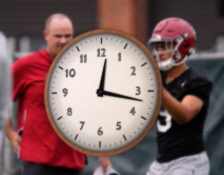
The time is h=12 m=17
